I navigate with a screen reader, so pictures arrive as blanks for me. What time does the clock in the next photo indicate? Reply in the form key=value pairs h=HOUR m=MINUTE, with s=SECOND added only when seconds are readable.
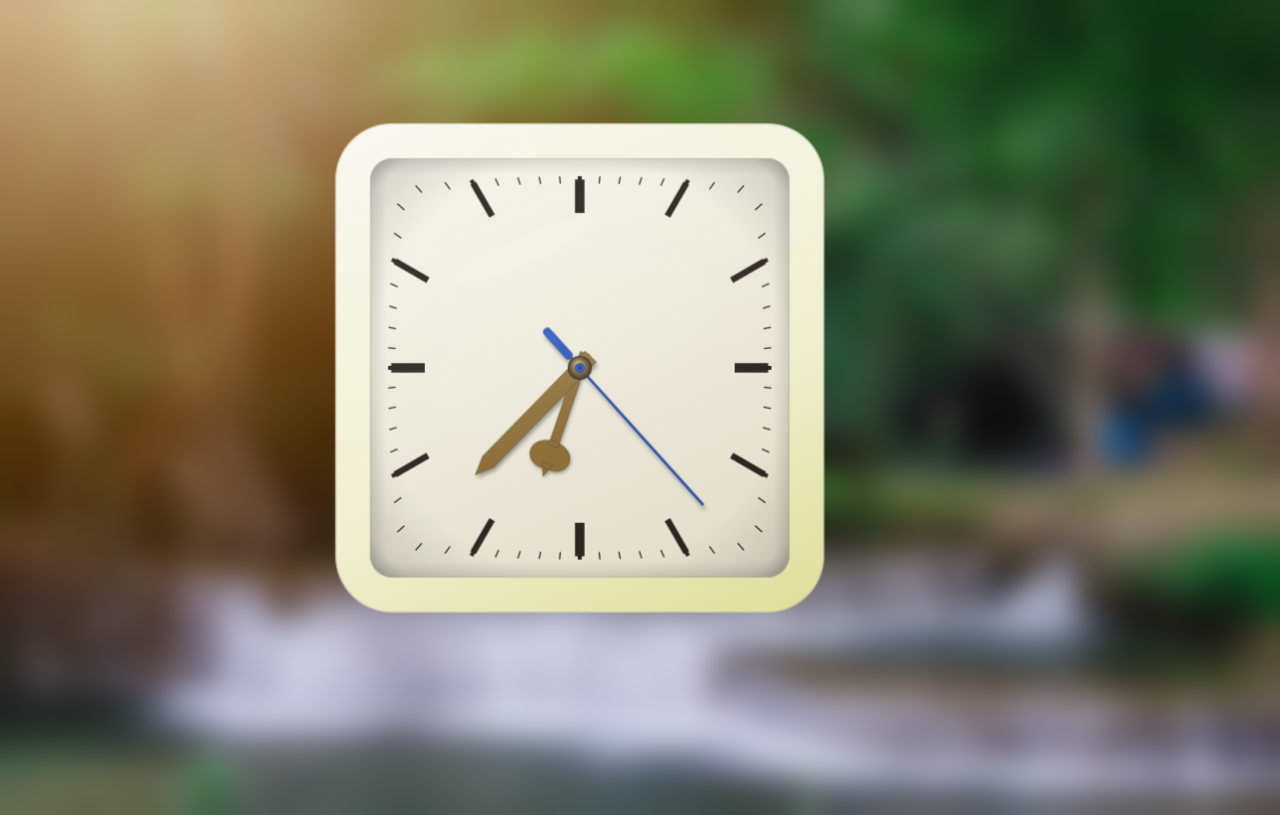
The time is h=6 m=37 s=23
